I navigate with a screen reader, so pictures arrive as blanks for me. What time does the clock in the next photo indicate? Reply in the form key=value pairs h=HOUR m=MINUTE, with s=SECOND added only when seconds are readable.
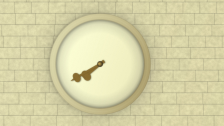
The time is h=7 m=40
